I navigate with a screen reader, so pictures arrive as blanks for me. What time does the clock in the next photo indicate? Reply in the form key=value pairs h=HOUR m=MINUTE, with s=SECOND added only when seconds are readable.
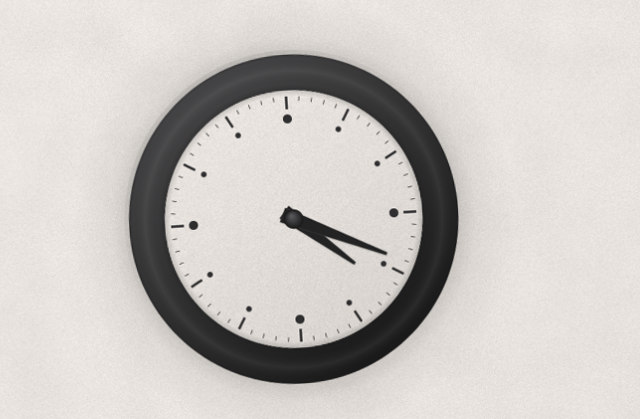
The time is h=4 m=19
